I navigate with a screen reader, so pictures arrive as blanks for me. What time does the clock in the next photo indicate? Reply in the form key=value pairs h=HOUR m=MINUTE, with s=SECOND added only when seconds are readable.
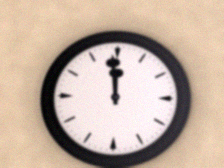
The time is h=11 m=59
